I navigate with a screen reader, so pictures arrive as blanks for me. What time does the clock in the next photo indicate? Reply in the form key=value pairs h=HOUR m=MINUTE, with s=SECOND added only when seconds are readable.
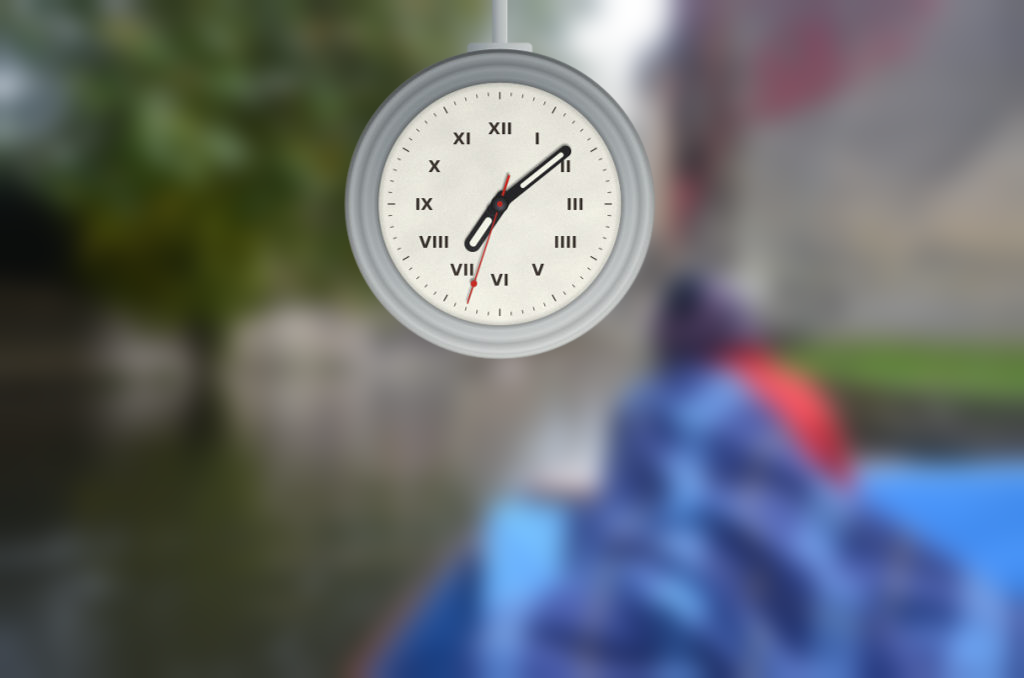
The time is h=7 m=8 s=33
